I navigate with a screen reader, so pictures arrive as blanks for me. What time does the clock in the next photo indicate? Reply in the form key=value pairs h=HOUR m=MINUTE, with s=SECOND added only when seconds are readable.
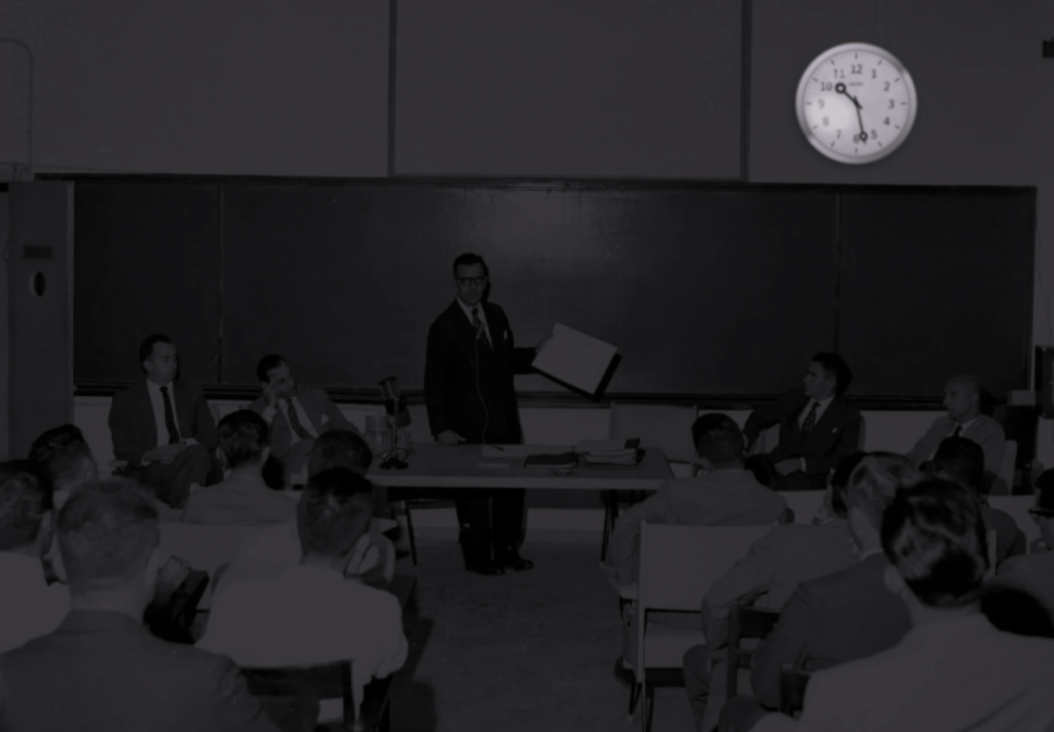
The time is h=10 m=28
